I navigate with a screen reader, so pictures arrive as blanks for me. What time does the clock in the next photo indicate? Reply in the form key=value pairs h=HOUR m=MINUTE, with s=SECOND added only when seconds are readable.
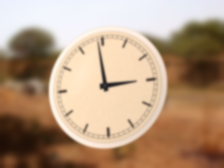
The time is h=2 m=59
